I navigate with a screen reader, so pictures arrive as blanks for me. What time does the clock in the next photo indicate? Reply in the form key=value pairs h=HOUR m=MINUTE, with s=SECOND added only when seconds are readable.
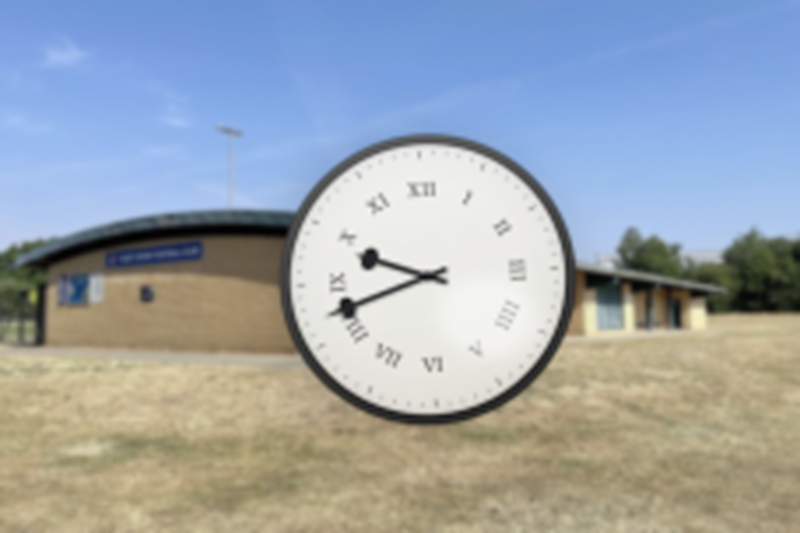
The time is h=9 m=42
